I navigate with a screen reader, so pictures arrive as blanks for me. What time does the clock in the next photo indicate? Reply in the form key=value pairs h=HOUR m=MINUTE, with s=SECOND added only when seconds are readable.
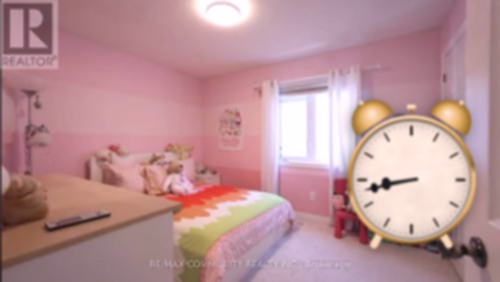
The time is h=8 m=43
